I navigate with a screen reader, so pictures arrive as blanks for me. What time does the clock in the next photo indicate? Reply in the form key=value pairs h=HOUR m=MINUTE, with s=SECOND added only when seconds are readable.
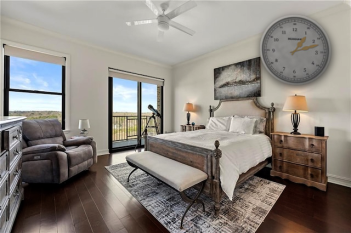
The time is h=1 m=12
